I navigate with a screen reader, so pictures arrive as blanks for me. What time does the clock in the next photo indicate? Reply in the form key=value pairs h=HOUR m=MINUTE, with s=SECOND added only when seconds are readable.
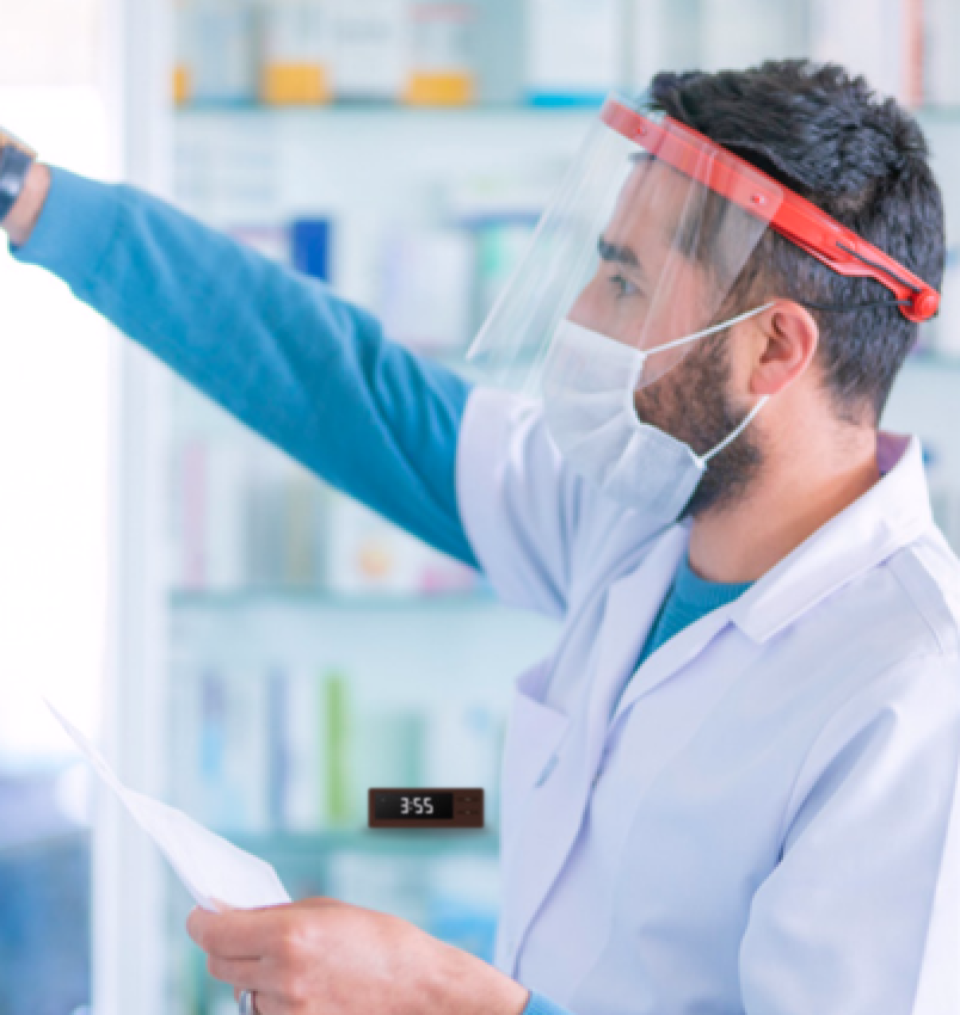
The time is h=3 m=55
